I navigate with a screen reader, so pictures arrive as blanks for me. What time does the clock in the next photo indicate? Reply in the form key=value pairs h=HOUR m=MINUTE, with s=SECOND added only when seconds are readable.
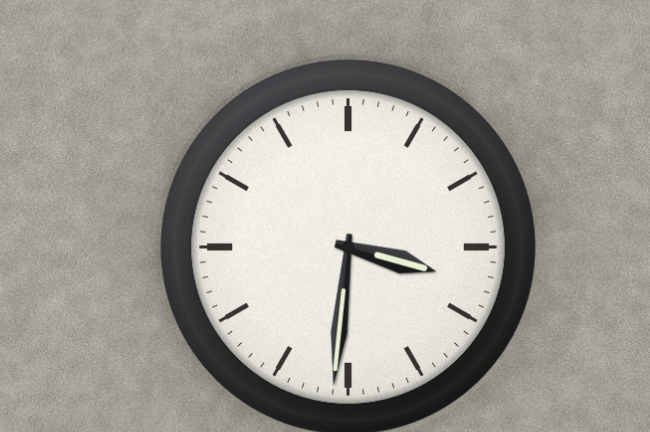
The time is h=3 m=31
